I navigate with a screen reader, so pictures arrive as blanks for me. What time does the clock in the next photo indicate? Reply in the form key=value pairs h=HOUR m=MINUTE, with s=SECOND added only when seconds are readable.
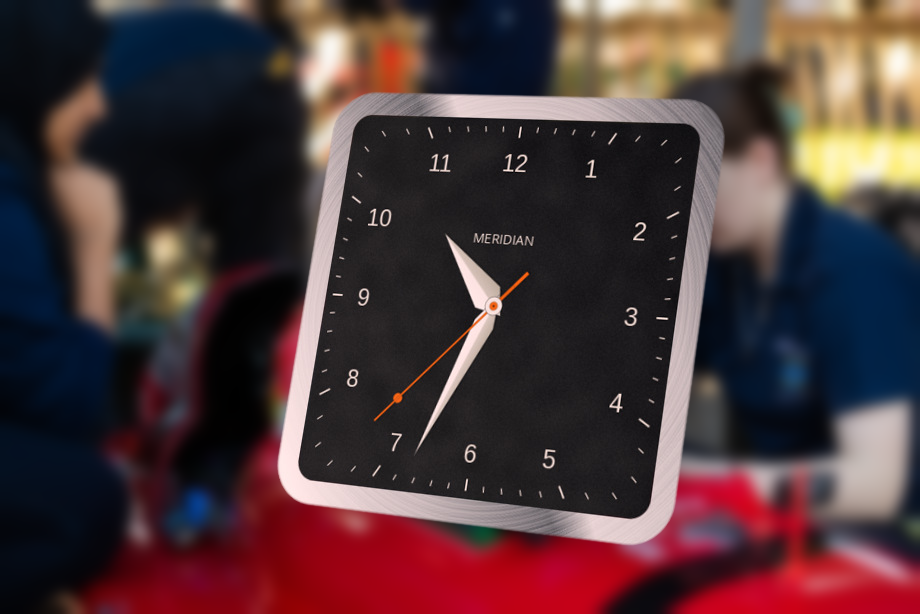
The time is h=10 m=33 s=37
